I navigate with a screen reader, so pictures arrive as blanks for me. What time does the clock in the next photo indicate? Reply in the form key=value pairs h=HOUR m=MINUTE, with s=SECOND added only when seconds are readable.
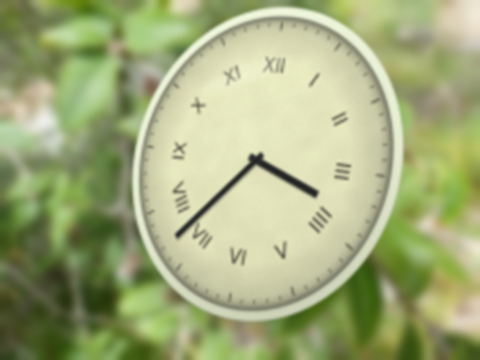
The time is h=3 m=37
